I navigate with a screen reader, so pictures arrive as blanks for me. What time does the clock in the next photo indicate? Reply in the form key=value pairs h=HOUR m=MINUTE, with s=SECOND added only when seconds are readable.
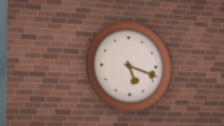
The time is h=5 m=18
